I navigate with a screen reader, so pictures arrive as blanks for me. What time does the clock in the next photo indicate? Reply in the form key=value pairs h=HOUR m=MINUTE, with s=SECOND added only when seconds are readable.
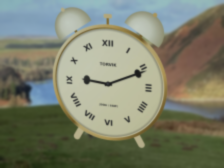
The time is h=9 m=11
